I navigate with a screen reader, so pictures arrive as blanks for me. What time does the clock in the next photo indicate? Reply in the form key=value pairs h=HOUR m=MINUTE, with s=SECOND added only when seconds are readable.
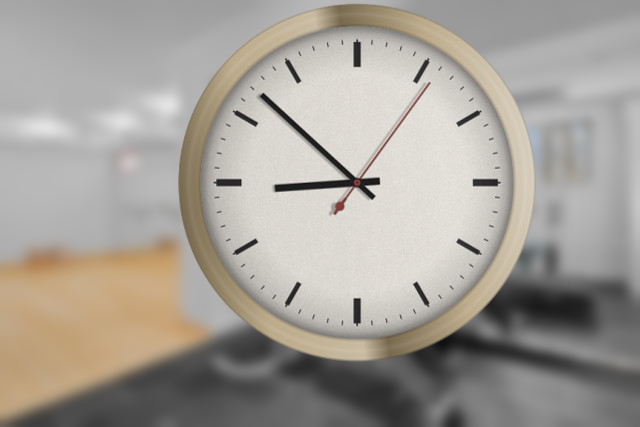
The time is h=8 m=52 s=6
